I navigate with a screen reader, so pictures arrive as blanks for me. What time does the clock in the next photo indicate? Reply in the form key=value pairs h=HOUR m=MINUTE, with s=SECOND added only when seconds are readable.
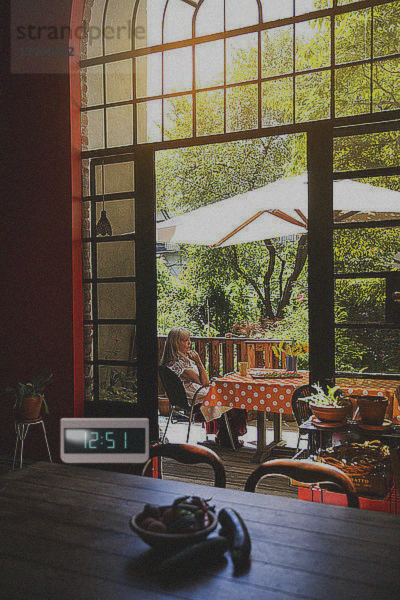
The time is h=12 m=51
